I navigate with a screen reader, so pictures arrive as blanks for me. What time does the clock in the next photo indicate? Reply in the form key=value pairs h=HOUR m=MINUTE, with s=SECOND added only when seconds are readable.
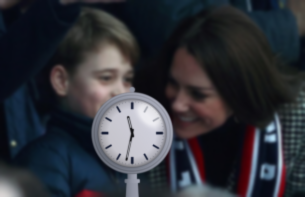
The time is h=11 m=32
